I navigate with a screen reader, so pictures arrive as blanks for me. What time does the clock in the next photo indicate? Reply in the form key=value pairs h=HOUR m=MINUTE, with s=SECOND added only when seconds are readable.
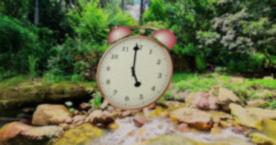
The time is h=4 m=59
